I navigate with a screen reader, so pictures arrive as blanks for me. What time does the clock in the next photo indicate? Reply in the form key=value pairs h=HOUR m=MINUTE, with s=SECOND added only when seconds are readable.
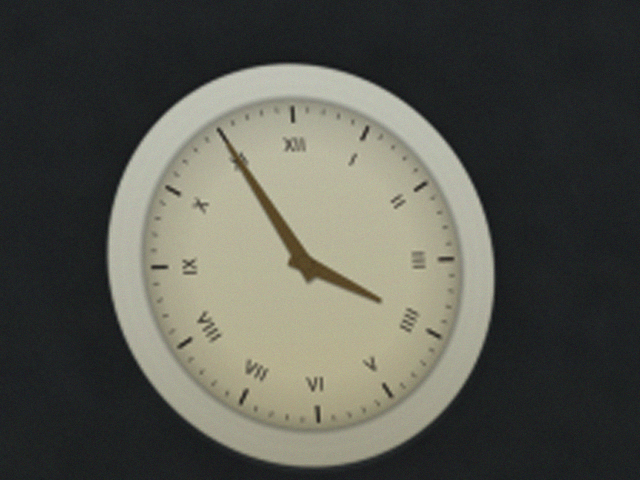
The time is h=3 m=55
